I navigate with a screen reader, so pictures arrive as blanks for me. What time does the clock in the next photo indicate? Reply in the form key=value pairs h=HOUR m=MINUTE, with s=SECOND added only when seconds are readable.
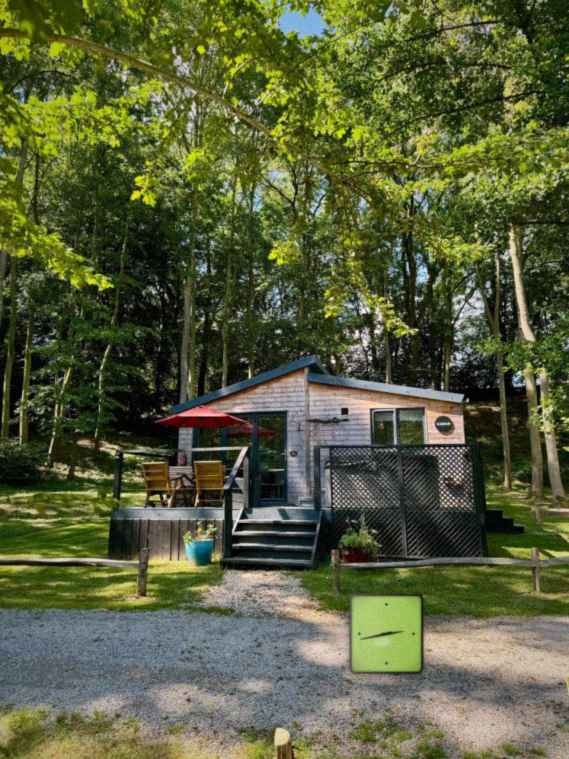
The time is h=2 m=43
